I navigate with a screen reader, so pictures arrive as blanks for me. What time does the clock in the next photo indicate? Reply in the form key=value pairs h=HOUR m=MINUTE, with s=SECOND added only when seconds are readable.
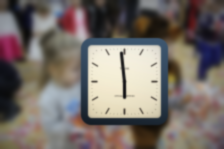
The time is h=5 m=59
